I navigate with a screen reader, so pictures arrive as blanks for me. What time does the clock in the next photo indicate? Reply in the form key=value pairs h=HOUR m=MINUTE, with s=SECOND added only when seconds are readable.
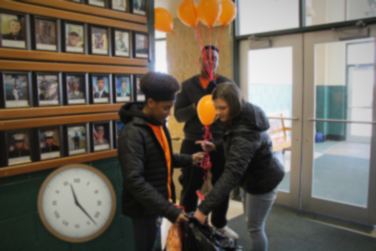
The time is h=11 m=23
